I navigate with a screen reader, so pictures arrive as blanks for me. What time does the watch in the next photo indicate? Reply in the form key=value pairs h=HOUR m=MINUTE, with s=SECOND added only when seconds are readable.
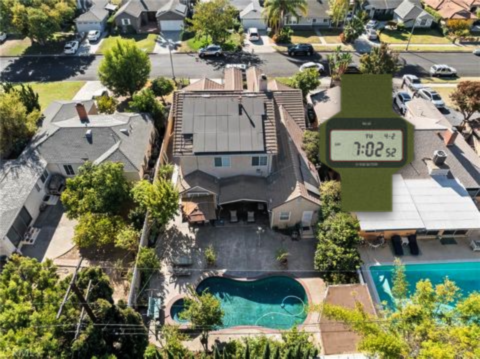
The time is h=7 m=2
